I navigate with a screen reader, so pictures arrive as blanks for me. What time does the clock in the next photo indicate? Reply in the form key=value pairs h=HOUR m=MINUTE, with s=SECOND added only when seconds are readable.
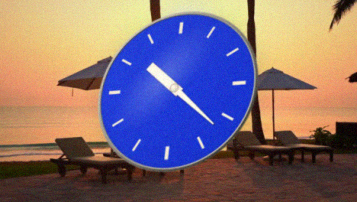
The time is h=10 m=22
